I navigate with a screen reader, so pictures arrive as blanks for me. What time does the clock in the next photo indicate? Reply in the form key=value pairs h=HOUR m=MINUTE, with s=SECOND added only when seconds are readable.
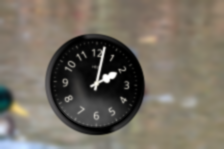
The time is h=2 m=2
